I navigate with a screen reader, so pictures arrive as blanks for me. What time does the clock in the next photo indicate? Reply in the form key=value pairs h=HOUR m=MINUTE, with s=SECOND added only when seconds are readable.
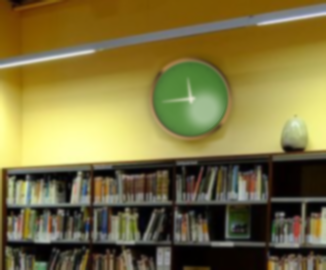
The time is h=11 m=44
